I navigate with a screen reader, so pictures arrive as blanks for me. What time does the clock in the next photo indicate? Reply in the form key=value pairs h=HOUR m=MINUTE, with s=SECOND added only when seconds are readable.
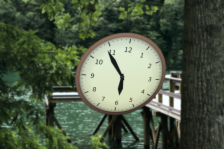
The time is h=5 m=54
